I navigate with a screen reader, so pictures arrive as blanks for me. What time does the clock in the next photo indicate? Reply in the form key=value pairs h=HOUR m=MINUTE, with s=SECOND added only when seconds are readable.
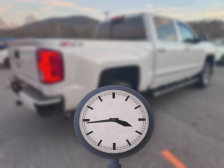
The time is h=3 m=44
